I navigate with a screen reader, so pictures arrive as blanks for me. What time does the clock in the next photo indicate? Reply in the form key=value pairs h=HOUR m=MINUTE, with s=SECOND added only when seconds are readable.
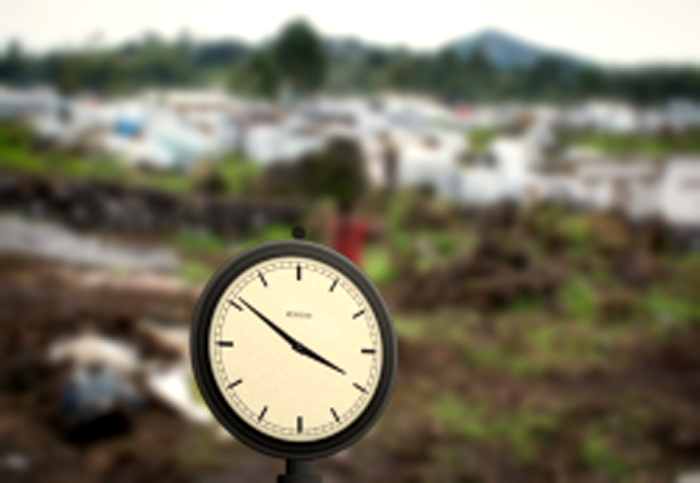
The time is h=3 m=51
